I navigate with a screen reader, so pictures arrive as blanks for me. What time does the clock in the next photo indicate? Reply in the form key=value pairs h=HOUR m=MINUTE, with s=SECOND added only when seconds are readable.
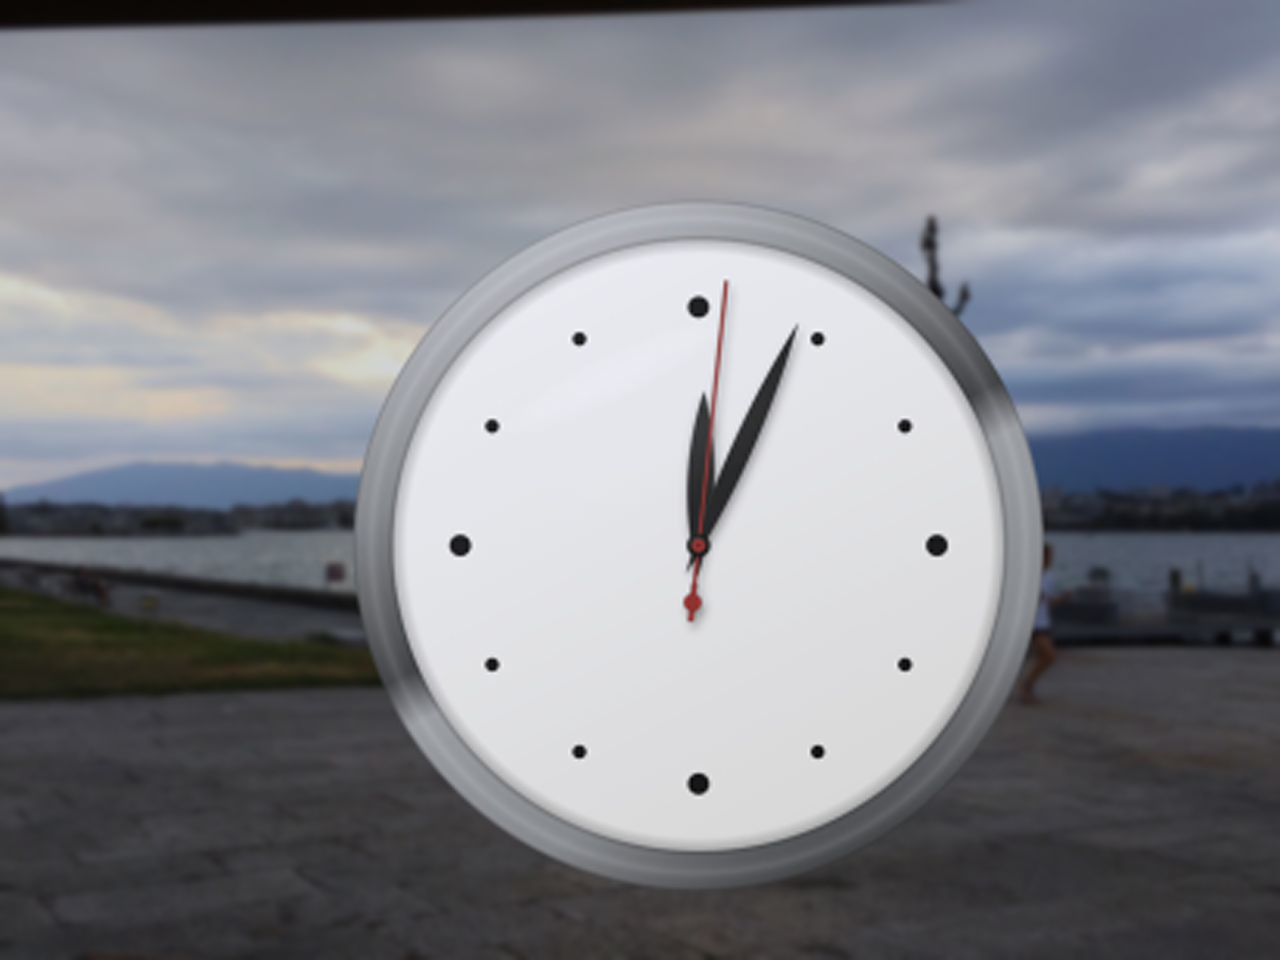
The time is h=12 m=4 s=1
